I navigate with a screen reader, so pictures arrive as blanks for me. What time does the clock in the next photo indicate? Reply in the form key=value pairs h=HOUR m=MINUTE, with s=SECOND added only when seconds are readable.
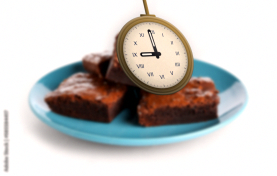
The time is h=8 m=59
